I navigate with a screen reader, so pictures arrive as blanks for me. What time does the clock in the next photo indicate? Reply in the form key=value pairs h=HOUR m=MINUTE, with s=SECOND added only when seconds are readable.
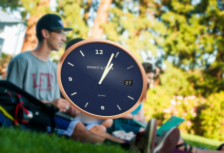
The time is h=1 m=4
